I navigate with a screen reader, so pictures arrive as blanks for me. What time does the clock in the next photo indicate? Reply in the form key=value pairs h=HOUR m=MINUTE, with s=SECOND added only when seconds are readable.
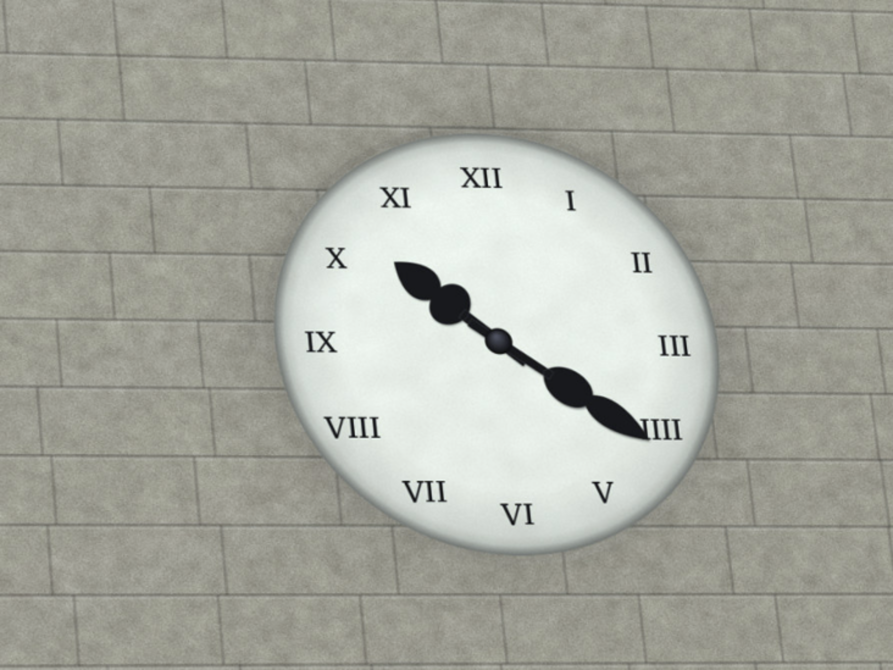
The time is h=10 m=21
